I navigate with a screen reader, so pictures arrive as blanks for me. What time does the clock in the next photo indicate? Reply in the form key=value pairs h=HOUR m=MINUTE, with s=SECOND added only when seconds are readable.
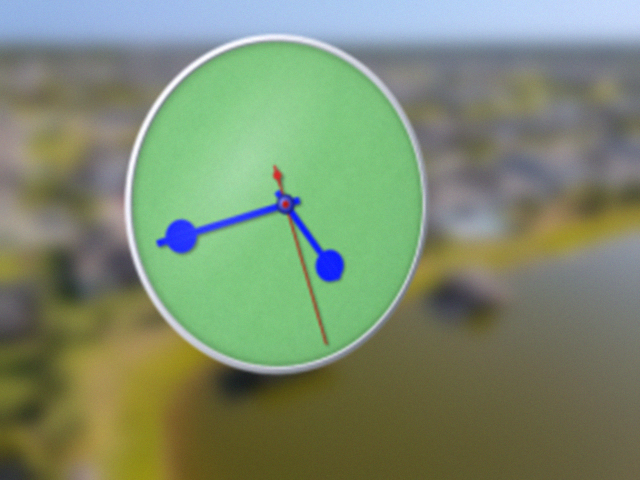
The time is h=4 m=42 s=27
